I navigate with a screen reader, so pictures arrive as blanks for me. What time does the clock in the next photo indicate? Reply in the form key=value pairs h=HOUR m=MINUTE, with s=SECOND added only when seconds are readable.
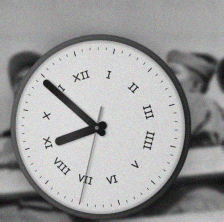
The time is h=8 m=54 s=35
